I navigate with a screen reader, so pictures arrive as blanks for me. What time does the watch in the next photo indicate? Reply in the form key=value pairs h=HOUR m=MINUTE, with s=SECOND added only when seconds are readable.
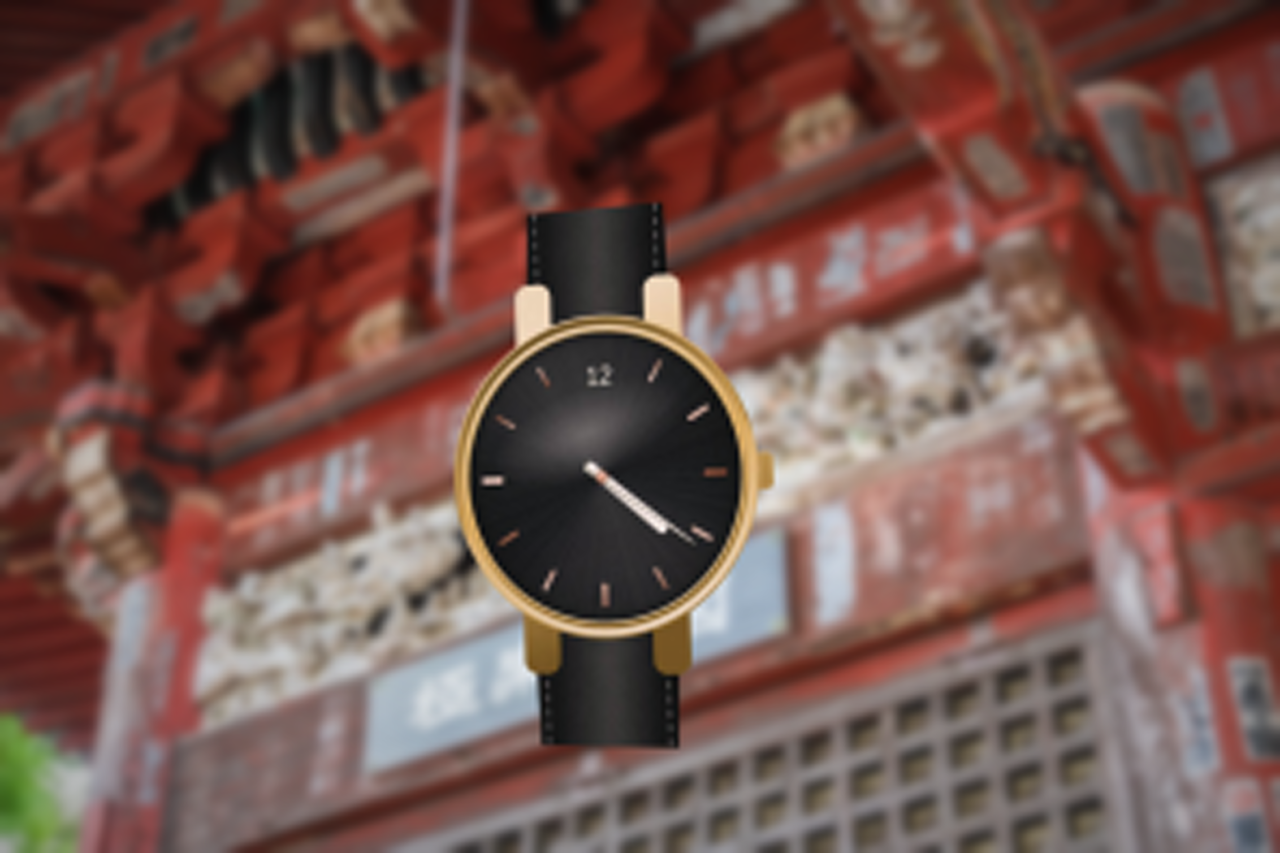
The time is h=4 m=21
